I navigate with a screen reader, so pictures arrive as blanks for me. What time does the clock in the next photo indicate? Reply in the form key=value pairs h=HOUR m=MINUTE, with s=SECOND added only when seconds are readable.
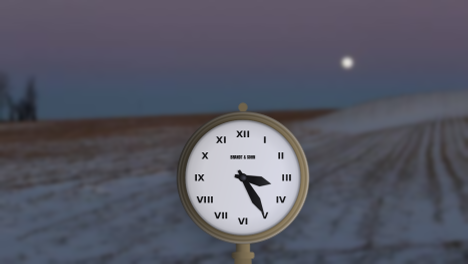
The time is h=3 m=25
